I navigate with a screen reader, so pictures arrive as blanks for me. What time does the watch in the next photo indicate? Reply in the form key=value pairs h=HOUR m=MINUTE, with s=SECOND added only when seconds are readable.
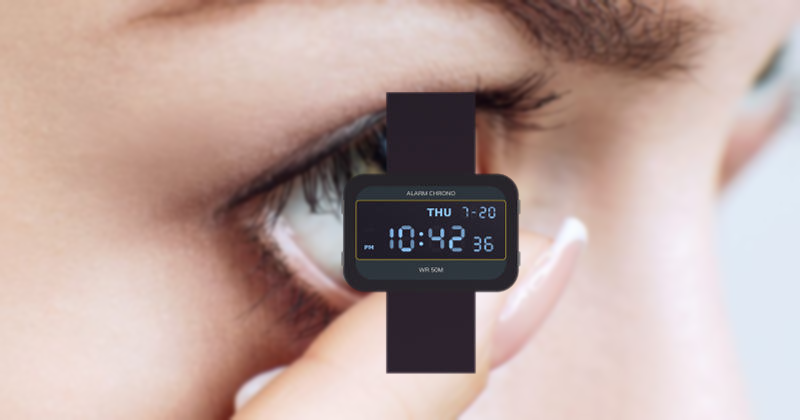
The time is h=10 m=42 s=36
